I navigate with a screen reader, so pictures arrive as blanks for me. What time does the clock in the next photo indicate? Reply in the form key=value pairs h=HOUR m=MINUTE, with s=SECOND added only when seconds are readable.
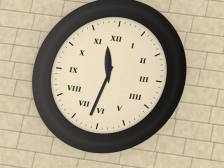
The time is h=11 m=32
